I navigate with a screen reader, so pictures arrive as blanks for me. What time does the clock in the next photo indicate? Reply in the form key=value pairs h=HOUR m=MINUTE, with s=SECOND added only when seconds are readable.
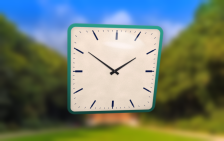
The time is h=1 m=51
